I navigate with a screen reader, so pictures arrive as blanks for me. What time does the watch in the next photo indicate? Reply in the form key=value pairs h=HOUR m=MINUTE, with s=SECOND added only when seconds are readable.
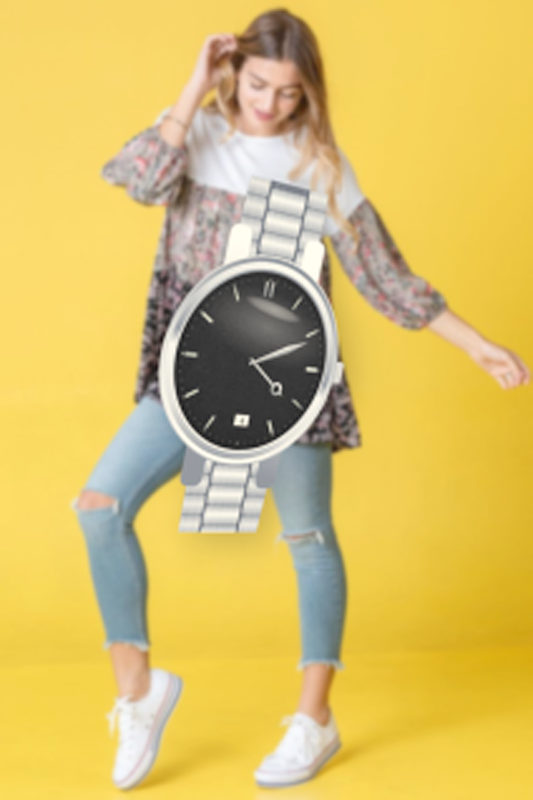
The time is h=4 m=11
